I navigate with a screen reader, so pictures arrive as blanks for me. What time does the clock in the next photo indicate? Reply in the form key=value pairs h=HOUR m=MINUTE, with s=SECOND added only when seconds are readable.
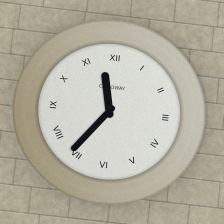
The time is h=11 m=36
